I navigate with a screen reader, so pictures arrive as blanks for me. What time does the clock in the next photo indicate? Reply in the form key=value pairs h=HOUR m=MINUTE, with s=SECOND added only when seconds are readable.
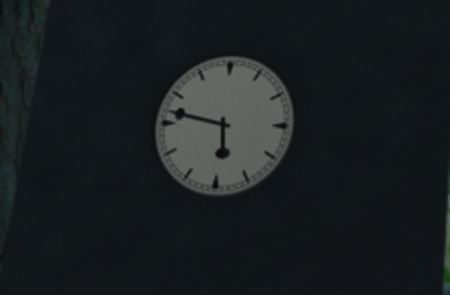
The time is h=5 m=47
